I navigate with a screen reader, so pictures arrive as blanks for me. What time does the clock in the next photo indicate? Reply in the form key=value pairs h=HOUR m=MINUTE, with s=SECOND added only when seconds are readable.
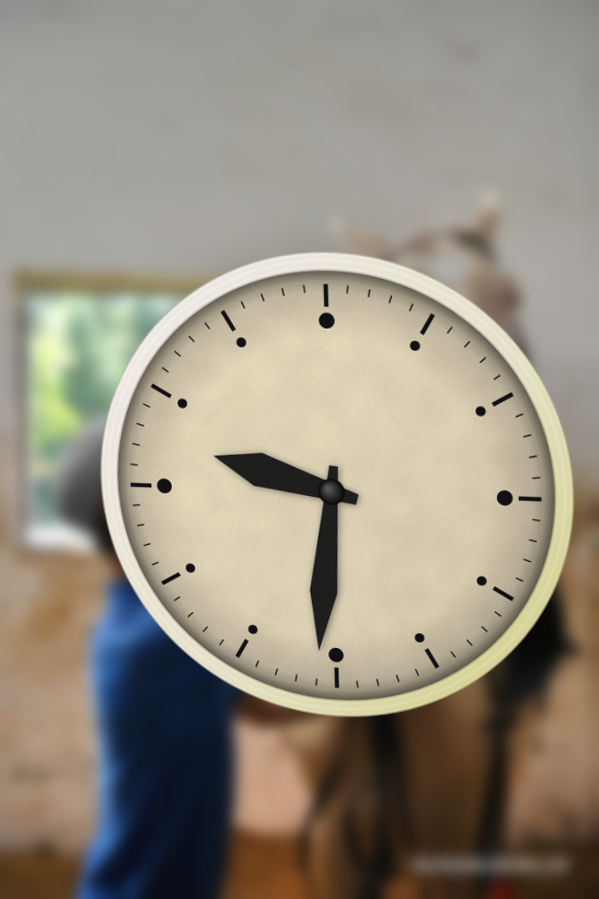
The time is h=9 m=31
